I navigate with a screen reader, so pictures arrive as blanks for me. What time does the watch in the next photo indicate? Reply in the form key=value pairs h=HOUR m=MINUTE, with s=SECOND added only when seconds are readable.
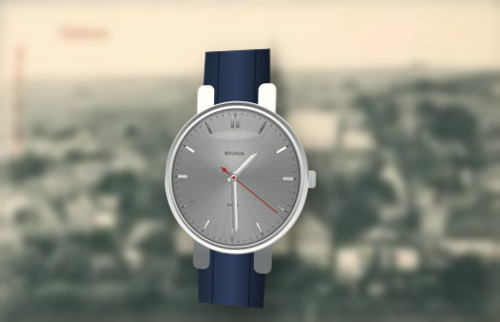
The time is h=1 m=29 s=21
